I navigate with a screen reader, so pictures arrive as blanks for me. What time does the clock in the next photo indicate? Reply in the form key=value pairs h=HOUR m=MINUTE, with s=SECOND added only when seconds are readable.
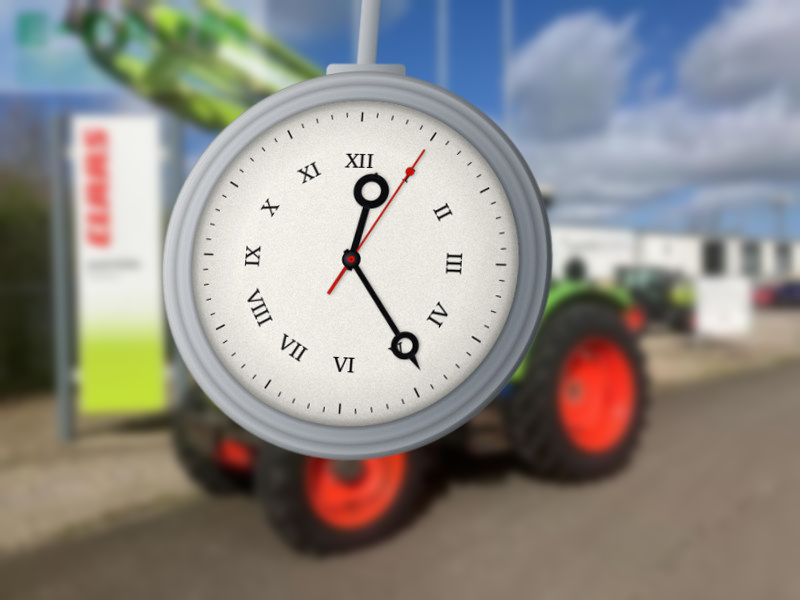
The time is h=12 m=24 s=5
